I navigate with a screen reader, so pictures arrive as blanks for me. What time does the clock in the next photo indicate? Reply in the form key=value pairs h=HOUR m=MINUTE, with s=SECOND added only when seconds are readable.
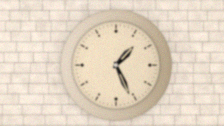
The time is h=1 m=26
